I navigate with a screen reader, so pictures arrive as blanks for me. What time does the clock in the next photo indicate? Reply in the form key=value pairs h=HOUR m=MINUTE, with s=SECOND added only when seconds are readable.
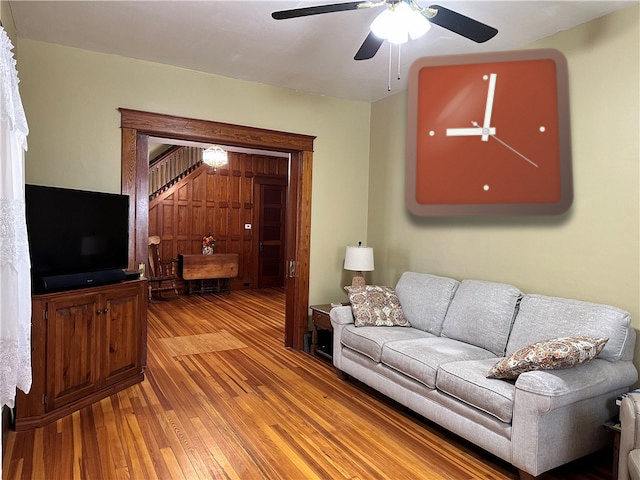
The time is h=9 m=1 s=21
